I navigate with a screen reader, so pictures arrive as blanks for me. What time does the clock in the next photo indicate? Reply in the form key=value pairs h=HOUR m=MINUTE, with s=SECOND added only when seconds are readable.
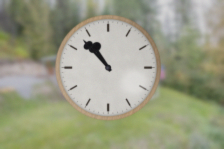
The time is h=10 m=53
